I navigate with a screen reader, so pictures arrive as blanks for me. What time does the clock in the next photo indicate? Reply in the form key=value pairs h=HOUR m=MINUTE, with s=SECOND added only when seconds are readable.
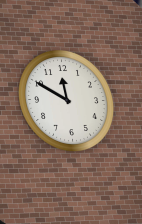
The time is h=11 m=50
